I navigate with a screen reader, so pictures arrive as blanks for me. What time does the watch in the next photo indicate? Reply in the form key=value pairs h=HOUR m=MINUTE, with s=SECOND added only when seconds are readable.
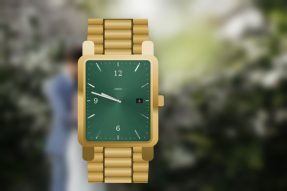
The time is h=9 m=48
